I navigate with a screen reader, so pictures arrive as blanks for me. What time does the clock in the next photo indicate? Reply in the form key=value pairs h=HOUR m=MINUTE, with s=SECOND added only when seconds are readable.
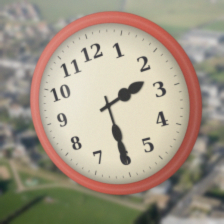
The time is h=2 m=30
